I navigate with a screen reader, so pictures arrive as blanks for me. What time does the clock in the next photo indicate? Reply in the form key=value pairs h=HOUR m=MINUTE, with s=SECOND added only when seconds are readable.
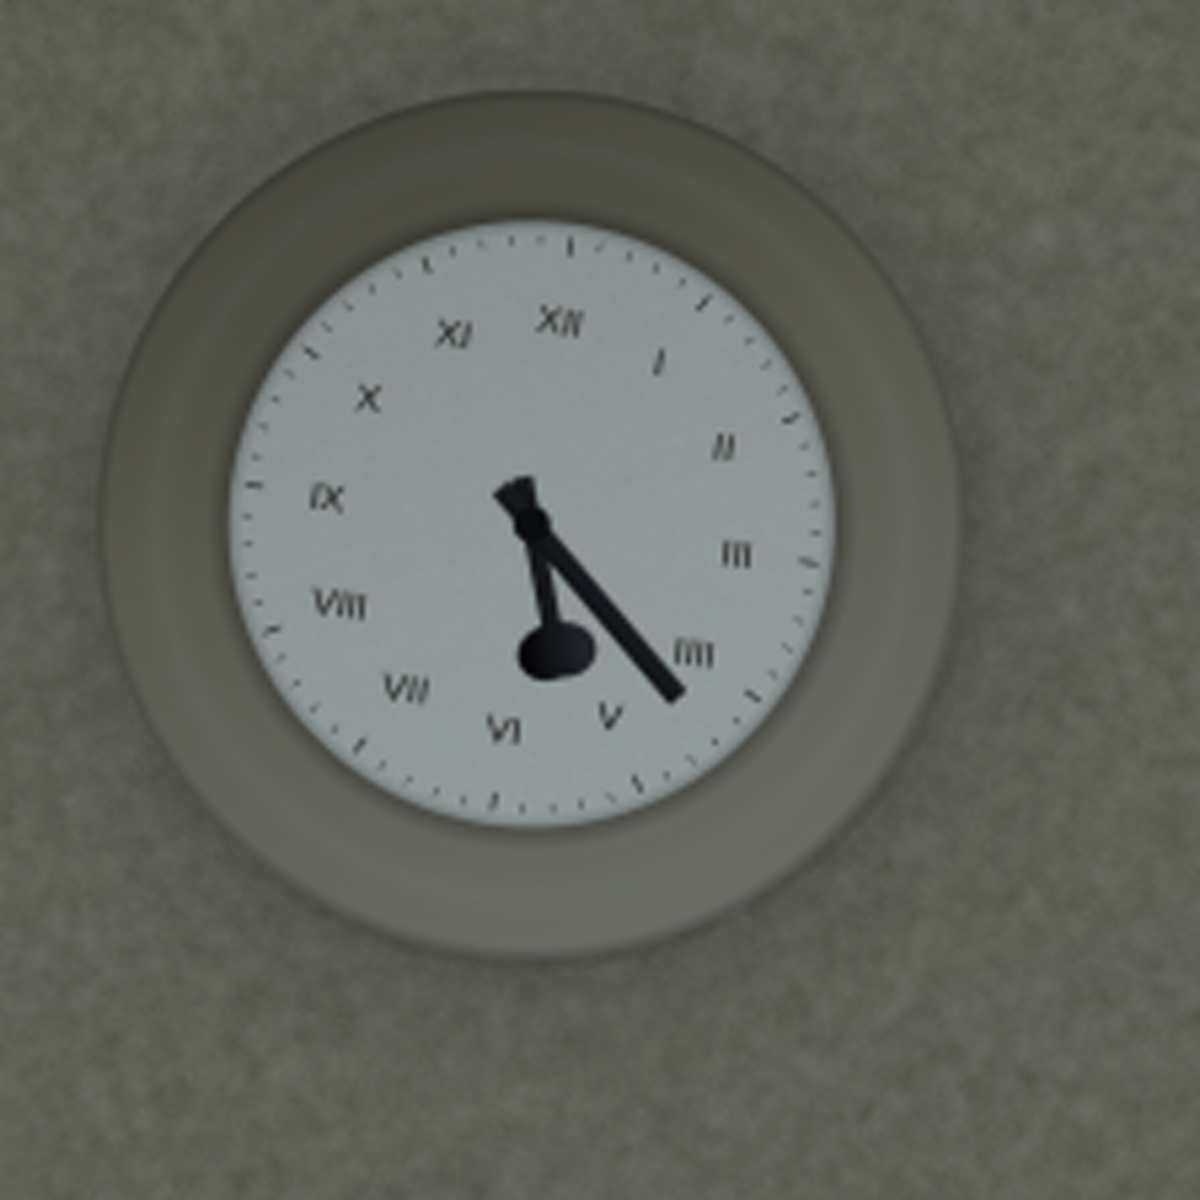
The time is h=5 m=22
